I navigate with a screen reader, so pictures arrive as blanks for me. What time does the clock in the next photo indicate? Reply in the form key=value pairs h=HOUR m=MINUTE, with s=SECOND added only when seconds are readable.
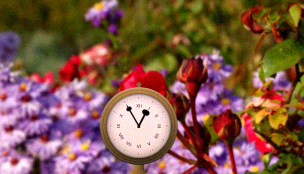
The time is h=12 m=55
